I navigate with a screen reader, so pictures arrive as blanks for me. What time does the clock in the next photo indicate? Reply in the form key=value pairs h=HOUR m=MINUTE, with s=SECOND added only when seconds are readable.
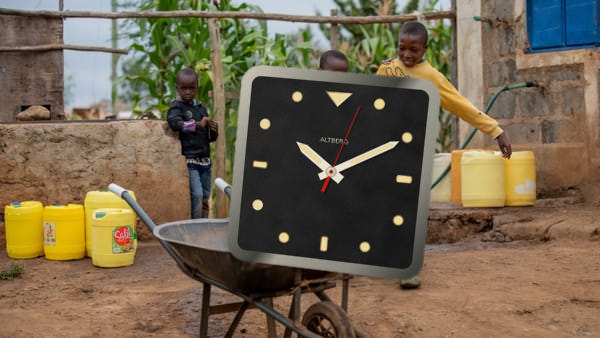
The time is h=10 m=10 s=3
